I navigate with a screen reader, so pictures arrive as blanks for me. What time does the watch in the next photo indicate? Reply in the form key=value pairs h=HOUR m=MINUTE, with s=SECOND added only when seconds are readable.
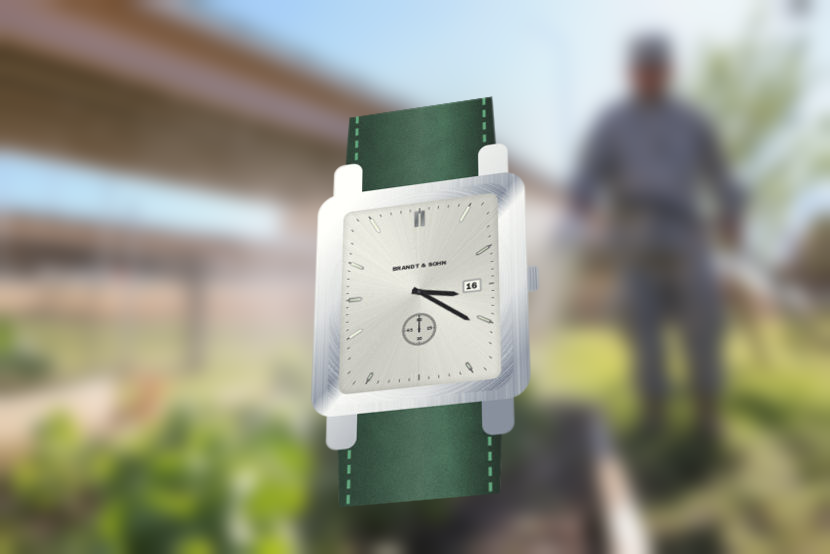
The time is h=3 m=21
